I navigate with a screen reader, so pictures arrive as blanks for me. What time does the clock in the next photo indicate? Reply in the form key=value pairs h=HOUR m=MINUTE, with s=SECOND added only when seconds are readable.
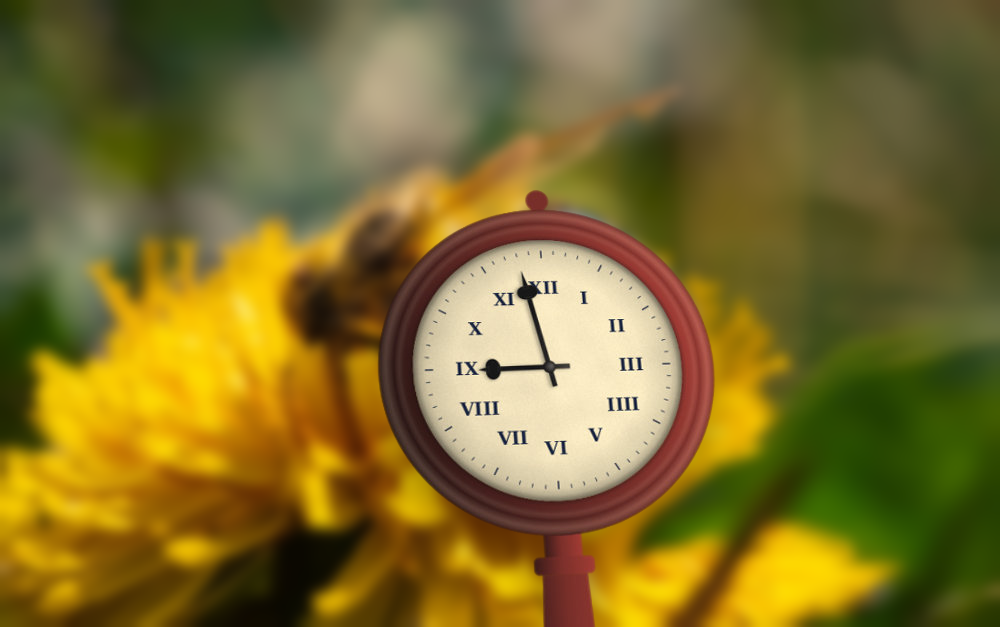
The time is h=8 m=58
